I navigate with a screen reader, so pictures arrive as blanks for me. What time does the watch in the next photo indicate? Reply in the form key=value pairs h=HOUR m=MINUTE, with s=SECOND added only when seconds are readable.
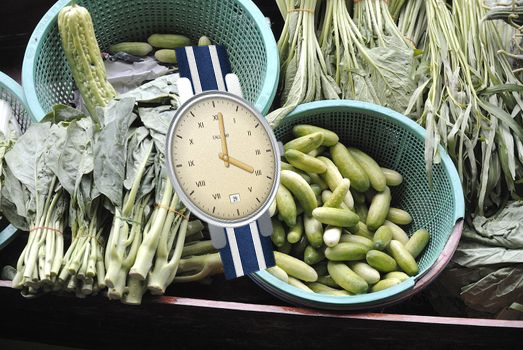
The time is h=4 m=1
